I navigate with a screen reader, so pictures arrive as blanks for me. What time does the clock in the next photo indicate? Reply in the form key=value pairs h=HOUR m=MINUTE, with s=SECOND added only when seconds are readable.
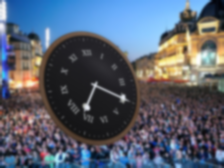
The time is h=7 m=20
